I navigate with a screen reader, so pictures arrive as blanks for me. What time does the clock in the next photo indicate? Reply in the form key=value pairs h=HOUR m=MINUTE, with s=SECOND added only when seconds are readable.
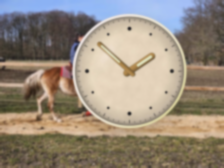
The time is h=1 m=52
